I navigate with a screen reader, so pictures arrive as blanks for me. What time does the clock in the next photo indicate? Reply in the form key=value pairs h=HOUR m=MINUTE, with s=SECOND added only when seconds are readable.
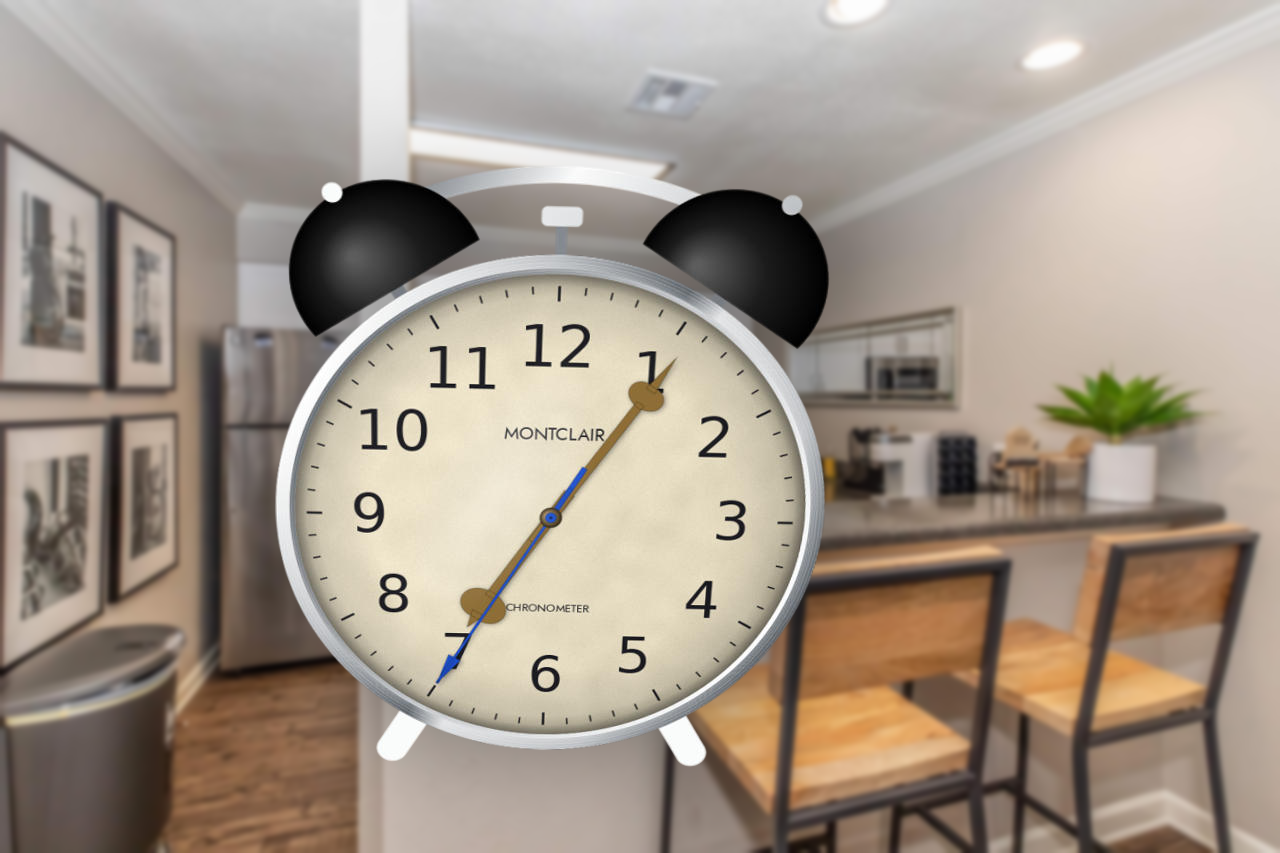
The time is h=7 m=5 s=35
